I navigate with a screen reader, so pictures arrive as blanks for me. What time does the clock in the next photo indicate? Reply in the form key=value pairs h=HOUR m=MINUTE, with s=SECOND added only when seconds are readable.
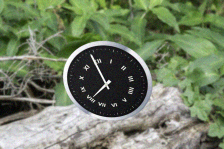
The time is h=7 m=59
